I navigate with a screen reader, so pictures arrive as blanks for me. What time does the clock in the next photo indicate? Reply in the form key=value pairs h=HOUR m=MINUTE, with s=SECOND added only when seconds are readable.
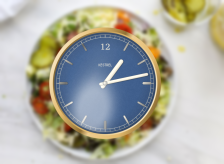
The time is h=1 m=13
